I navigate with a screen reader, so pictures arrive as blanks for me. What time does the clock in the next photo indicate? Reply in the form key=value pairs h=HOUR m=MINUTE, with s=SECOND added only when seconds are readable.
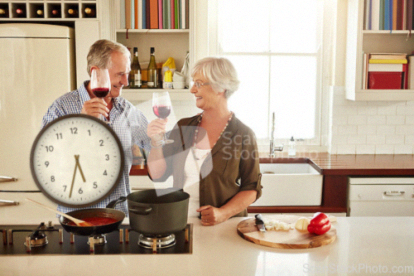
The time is h=5 m=33
